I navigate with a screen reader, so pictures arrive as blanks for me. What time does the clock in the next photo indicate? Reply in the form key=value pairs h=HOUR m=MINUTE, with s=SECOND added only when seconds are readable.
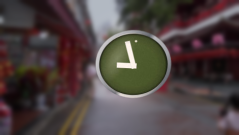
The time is h=8 m=57
